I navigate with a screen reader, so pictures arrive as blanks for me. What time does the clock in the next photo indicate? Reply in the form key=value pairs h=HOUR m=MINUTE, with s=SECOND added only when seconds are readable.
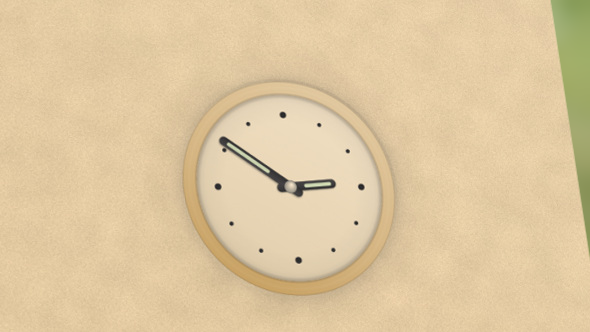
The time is h=2 m=51
